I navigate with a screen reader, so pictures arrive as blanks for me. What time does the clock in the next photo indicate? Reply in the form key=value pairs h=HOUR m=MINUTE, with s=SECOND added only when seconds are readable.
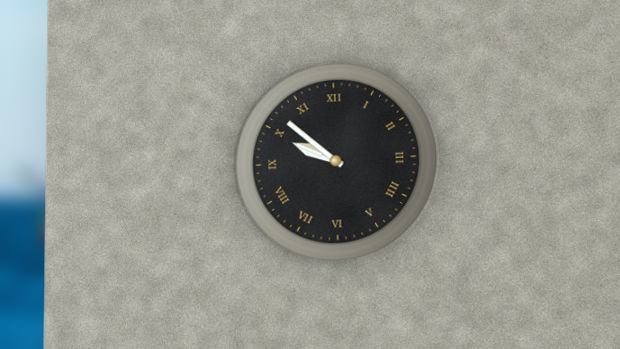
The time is h=9 m=52
